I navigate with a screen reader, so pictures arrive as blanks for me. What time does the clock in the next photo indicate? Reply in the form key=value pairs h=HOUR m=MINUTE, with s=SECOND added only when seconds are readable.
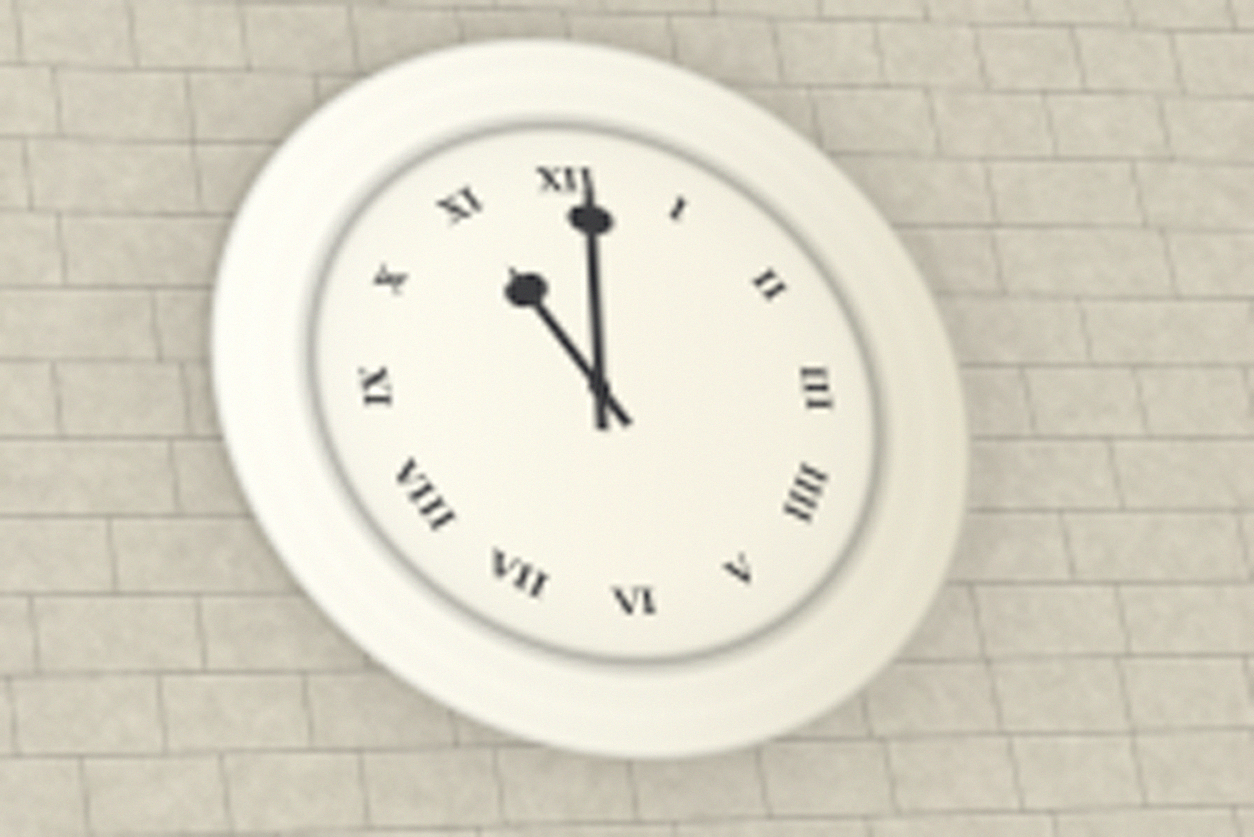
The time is h=11 m=1
